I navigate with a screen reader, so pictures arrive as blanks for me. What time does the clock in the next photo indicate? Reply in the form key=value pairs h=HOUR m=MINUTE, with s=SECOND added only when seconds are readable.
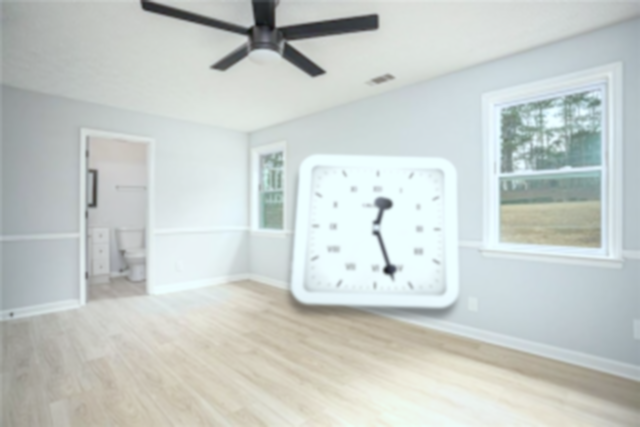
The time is h=12 m=27
